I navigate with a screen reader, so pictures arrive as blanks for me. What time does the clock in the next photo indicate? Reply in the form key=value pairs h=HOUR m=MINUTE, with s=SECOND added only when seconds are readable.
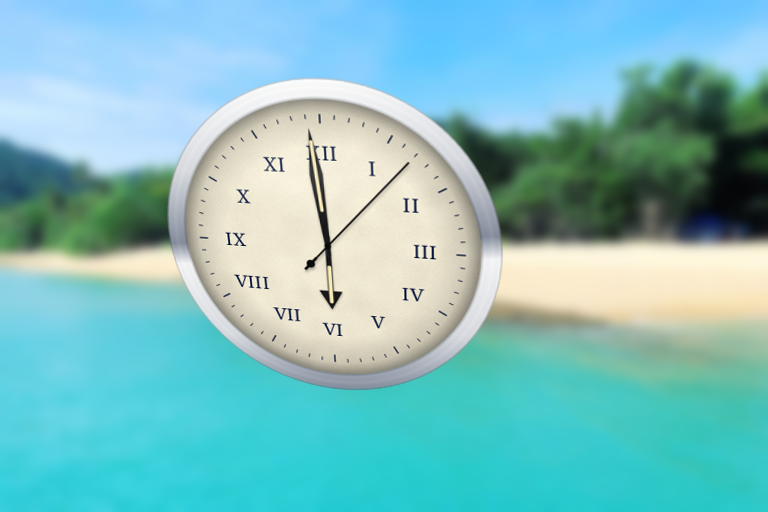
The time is h=5 m=59 s=7
